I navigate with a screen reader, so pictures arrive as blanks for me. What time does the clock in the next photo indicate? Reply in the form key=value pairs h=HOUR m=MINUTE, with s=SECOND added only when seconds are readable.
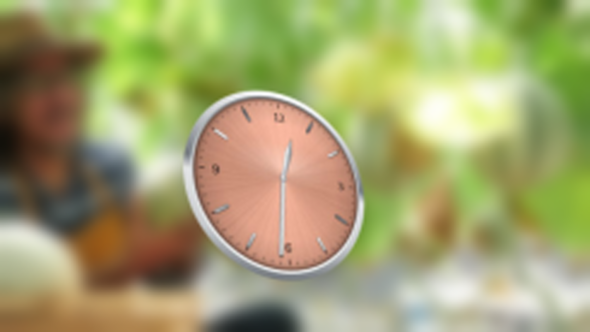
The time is h=12 m=31
